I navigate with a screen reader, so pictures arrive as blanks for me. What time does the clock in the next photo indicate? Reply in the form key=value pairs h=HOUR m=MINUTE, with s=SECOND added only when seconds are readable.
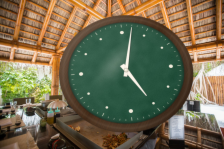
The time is h=5 m=2
